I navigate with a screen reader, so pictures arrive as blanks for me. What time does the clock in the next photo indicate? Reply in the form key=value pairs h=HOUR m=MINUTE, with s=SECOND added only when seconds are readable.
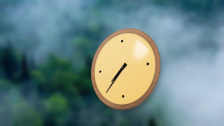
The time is h=7 m=37
